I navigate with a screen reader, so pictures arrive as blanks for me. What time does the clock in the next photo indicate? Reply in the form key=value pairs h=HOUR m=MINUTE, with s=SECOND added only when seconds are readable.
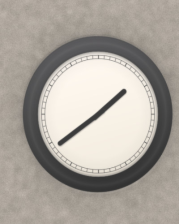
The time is h=1 m=39
